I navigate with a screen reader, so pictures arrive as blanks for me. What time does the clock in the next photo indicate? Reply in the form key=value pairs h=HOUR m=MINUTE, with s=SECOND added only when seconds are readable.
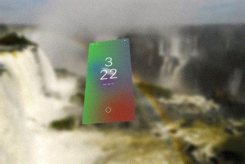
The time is h=3 m=22
